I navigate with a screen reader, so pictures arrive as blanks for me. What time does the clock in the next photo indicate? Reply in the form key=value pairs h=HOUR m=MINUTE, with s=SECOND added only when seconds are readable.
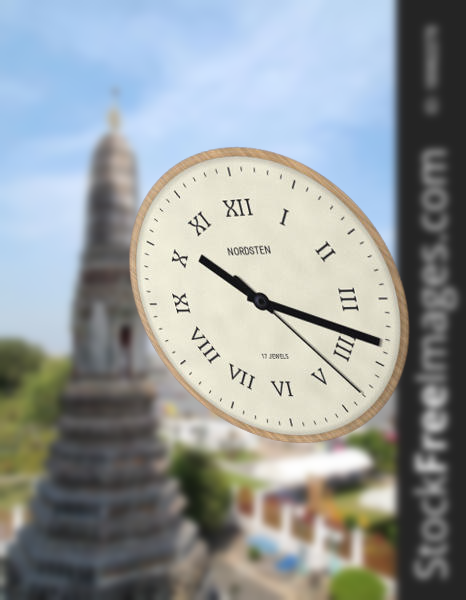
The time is h=10 m=18 s=23
